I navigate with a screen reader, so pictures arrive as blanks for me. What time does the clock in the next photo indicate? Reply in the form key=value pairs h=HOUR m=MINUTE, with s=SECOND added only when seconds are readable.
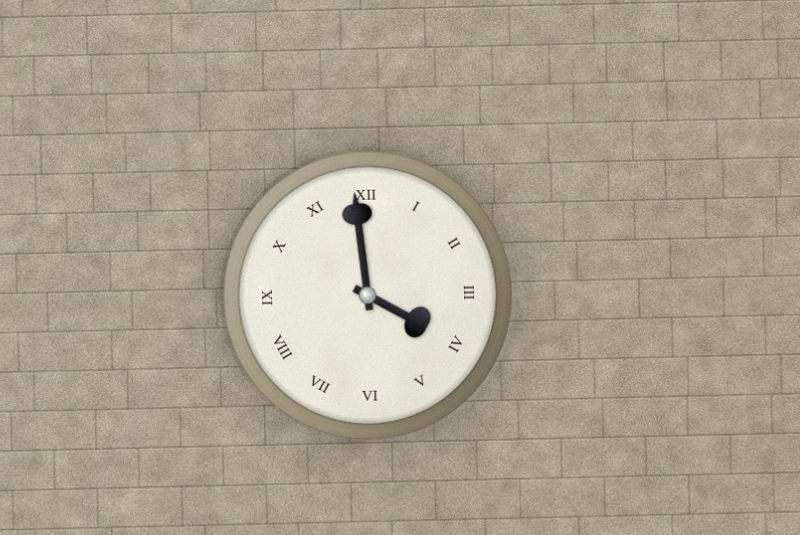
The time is h=3 m=59
